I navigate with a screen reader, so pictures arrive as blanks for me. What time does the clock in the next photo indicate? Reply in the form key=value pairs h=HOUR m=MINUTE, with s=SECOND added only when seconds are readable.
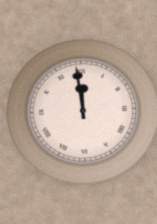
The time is h=11 m=59
